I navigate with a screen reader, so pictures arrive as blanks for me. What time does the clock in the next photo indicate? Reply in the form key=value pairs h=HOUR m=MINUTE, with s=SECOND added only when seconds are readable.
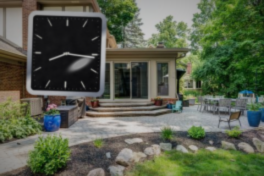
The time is h=8 m=16
